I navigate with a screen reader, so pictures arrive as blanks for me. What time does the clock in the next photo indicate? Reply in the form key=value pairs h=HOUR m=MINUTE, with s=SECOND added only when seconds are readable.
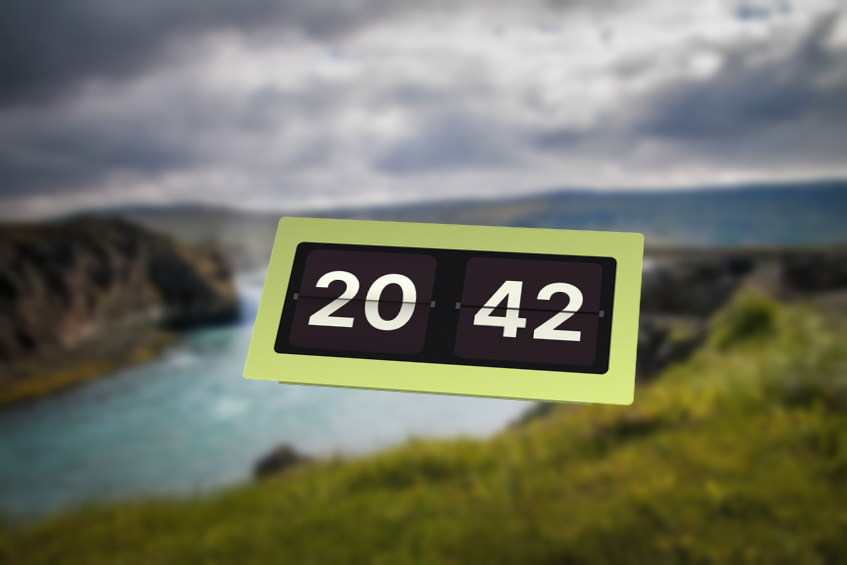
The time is h=20 m=42
